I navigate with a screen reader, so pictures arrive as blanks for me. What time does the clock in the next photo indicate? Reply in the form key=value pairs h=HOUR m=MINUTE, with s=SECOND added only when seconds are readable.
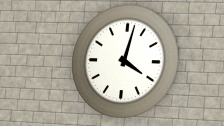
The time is h=4 m=2
